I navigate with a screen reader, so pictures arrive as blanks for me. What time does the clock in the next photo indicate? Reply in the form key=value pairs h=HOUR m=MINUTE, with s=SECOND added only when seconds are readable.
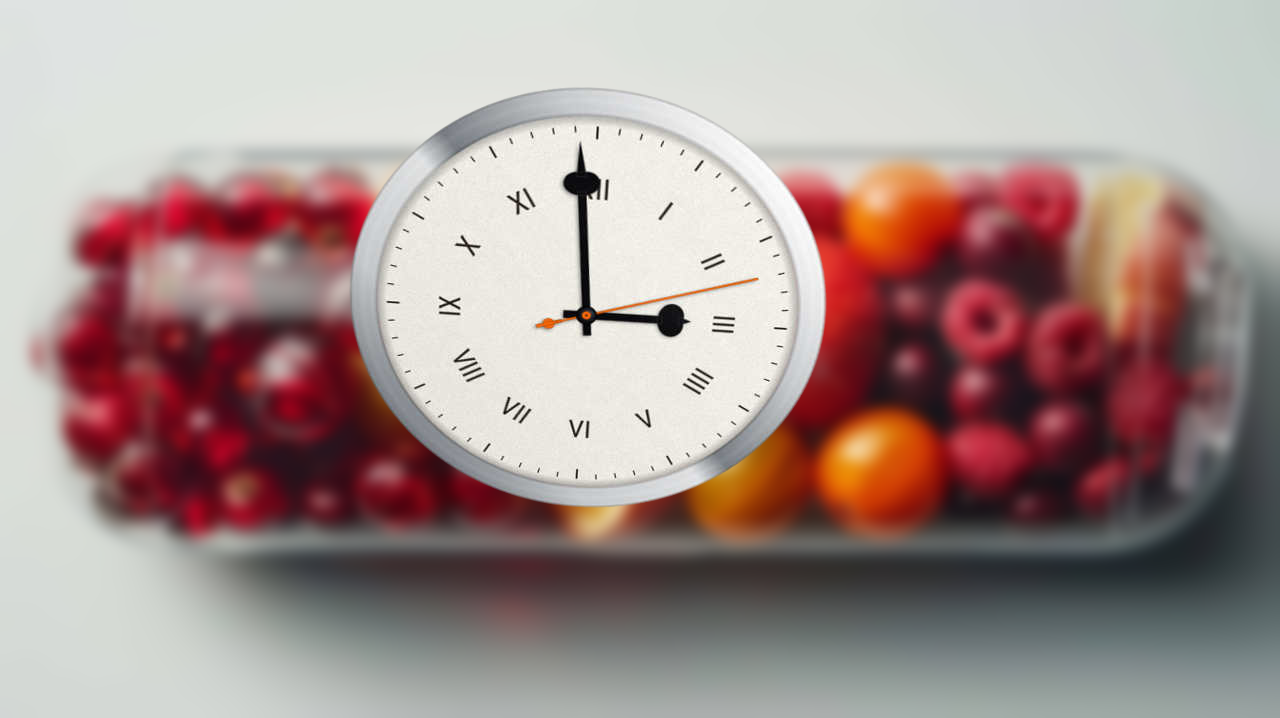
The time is h=2 m=59 s=12
